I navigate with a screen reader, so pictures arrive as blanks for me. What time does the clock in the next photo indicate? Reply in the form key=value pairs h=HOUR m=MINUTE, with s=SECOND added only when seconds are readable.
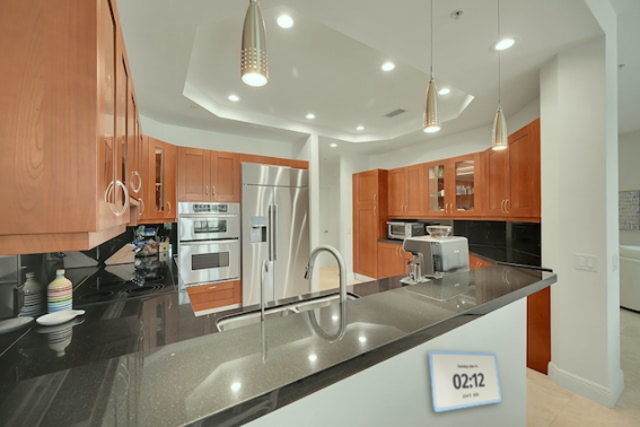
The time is h=2 m=12
